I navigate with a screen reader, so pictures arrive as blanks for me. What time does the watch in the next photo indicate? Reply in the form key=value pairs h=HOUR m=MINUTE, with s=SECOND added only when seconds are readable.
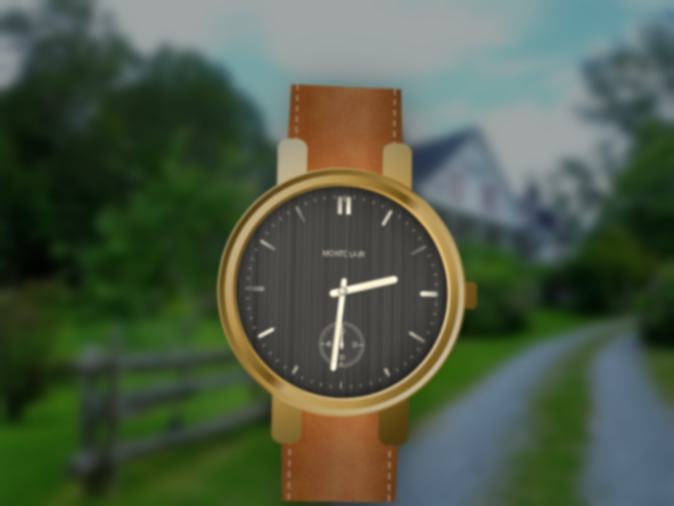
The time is h=2 m=31
